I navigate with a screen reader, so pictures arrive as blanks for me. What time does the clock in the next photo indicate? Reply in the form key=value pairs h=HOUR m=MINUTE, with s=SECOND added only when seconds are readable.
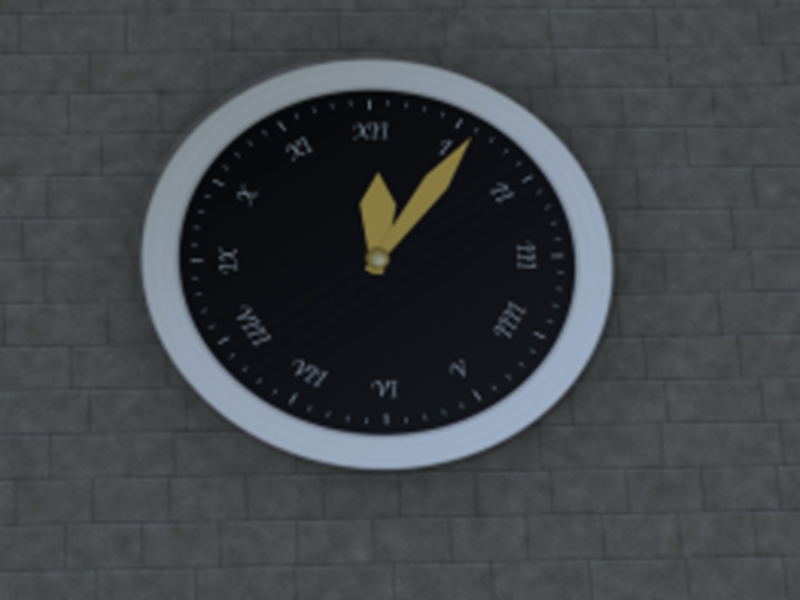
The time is h=12 m=6
